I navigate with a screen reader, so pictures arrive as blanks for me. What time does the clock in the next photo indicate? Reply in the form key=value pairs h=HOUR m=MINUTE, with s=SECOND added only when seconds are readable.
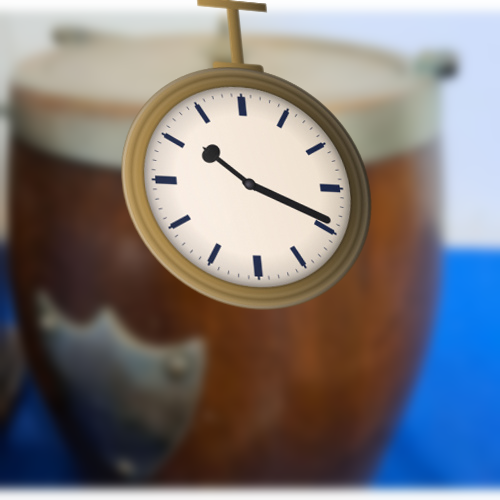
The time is h=10 m=19
